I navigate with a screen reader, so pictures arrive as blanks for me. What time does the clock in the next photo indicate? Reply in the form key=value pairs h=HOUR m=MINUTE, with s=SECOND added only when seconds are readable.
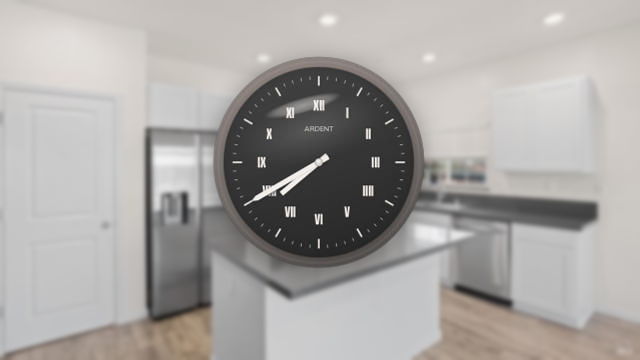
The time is h=7 m=40
